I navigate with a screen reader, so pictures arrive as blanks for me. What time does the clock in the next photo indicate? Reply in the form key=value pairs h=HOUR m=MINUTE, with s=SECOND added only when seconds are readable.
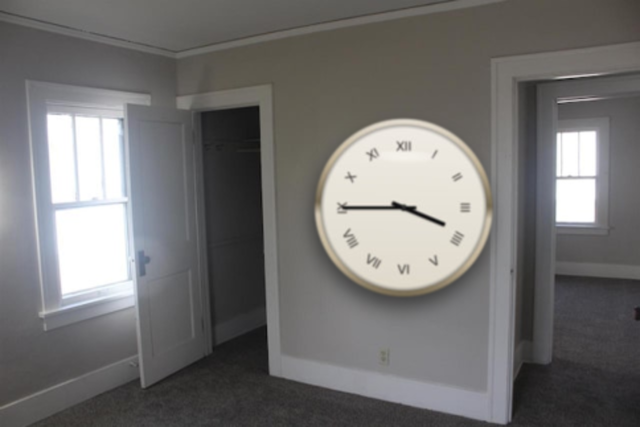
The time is h=3 m=45
